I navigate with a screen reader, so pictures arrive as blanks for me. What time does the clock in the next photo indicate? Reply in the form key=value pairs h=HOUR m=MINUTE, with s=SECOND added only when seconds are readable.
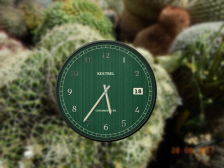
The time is h=5 m=36
